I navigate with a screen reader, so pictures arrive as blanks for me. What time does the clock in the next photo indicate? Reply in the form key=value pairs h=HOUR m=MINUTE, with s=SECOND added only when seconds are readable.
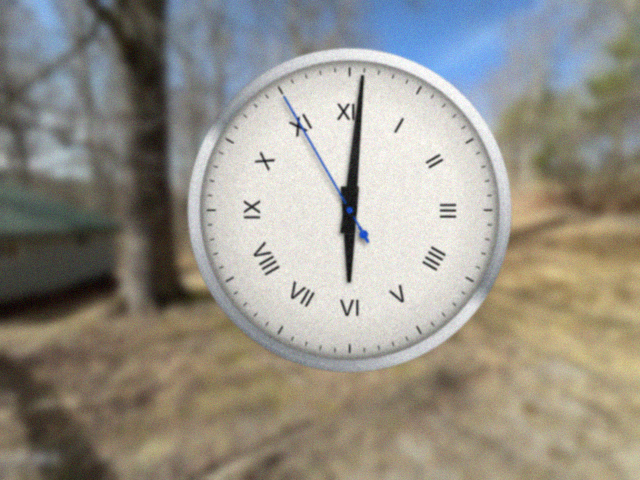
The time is h=6 m=0 s=55
